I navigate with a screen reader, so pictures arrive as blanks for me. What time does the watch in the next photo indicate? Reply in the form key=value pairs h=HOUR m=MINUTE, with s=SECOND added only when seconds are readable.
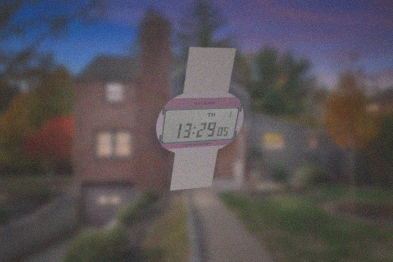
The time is h=13 m=29 s=5
